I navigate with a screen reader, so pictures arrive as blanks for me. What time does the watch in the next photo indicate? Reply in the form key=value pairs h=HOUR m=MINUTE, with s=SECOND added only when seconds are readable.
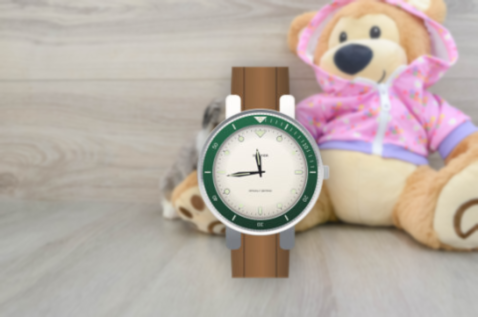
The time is h=11 m=44
